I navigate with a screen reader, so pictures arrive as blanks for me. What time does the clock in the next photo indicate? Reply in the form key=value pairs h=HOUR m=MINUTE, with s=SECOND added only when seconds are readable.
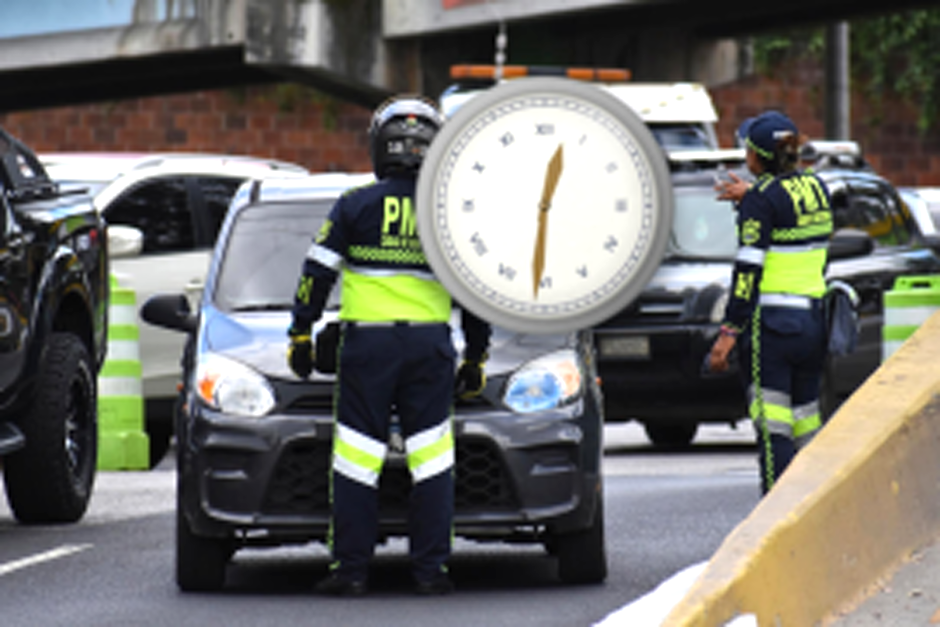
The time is h=12 m=31
